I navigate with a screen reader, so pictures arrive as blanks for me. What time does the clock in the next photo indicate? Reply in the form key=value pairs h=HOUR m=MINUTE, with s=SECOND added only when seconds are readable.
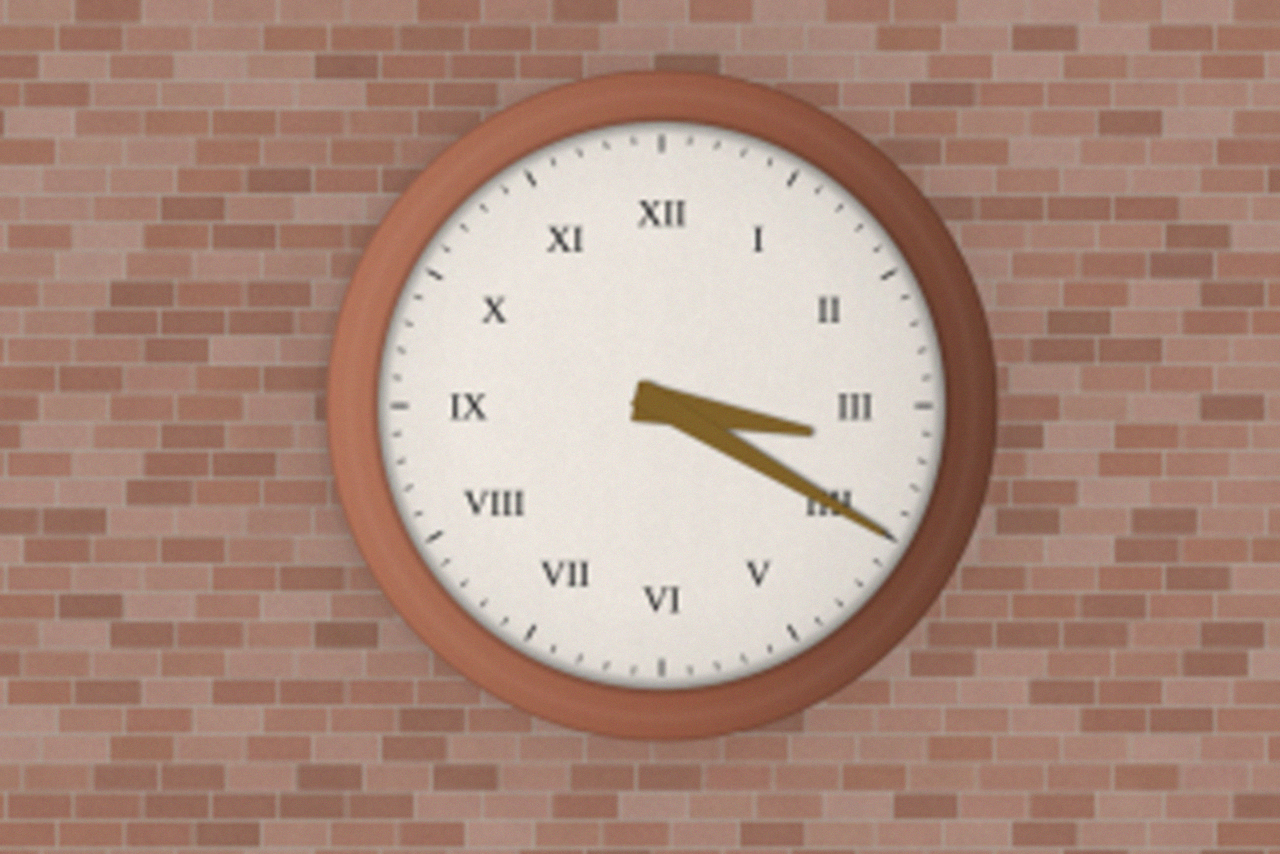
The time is h=3 m=20
